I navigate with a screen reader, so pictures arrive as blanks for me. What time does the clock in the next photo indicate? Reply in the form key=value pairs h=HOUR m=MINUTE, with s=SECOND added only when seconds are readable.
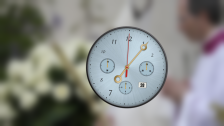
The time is h=7 m=6
